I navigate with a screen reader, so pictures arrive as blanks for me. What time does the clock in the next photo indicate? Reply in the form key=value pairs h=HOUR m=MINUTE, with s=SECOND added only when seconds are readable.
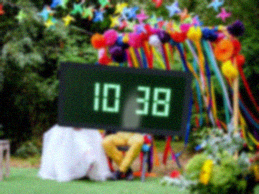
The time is h=10 m=38
